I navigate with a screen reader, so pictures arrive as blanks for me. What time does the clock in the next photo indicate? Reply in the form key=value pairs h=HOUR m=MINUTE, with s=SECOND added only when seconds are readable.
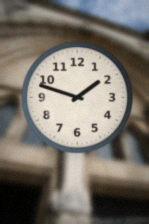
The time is h=1 m=48
